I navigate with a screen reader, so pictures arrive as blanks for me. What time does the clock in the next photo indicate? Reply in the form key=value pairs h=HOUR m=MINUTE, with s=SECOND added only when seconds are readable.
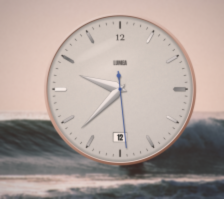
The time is h=9 m=37 s=29
